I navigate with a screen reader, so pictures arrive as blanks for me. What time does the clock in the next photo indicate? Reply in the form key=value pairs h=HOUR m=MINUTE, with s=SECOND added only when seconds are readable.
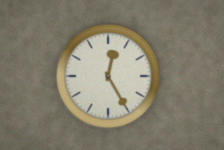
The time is h=12 m=25
